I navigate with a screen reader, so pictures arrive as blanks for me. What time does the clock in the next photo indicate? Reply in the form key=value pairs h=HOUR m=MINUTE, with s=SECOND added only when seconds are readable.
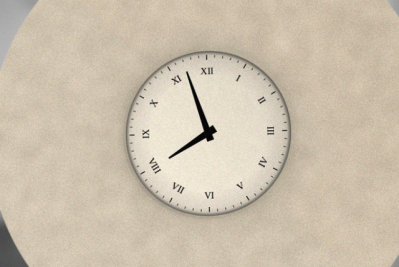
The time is h=7 m=57
